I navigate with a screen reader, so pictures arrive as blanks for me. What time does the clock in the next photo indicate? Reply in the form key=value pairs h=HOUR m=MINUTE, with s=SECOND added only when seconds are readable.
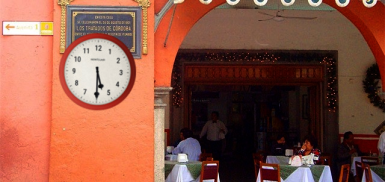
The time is h=5 m=30
